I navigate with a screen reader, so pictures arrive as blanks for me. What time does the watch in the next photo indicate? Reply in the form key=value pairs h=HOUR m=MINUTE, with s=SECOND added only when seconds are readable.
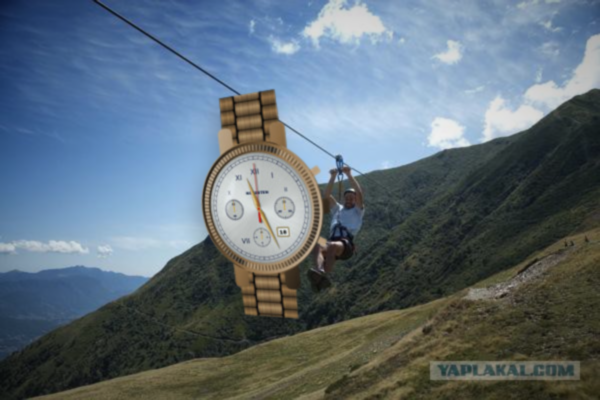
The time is h=11 m=26
